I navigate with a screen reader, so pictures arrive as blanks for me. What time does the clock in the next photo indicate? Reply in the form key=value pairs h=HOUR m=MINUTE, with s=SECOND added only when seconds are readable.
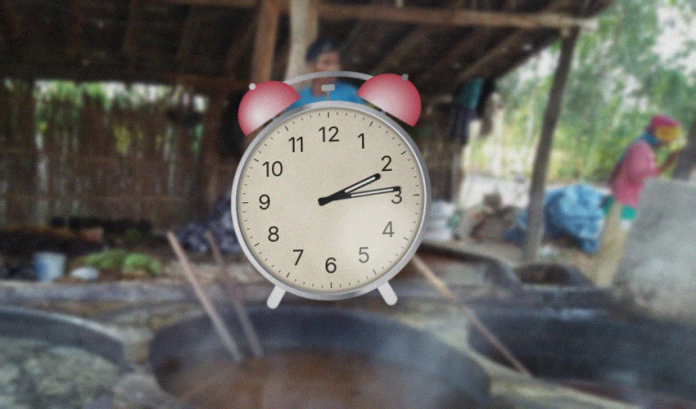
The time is h=2 m=14
